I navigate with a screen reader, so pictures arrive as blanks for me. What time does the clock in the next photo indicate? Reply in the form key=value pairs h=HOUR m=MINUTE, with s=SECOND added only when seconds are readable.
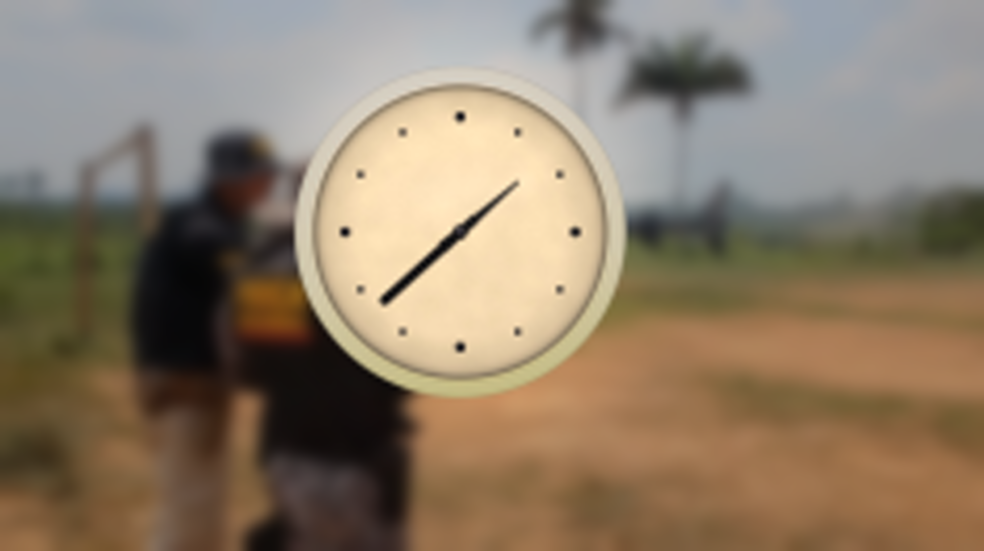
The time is h=1 m=38
